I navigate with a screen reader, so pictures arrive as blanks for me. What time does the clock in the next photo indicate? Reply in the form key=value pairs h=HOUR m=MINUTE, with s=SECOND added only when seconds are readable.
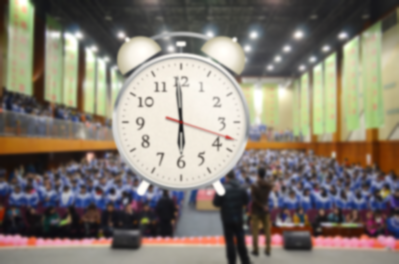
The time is h=5 m=59 s=18
